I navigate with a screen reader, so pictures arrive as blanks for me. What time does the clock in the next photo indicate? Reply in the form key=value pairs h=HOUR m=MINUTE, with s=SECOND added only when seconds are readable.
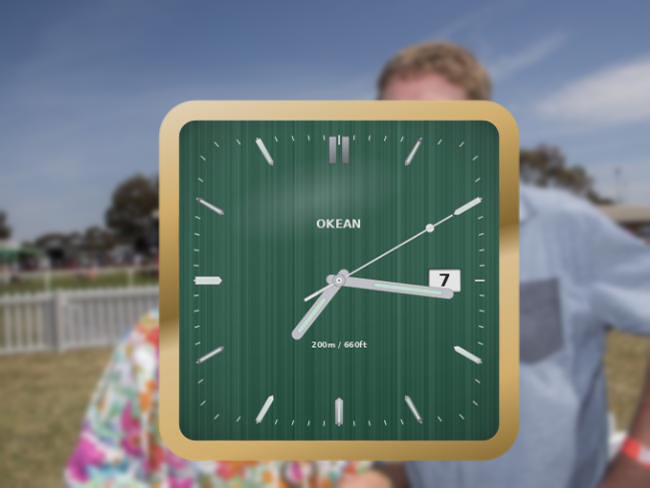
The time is h=7 m=16 s=10
